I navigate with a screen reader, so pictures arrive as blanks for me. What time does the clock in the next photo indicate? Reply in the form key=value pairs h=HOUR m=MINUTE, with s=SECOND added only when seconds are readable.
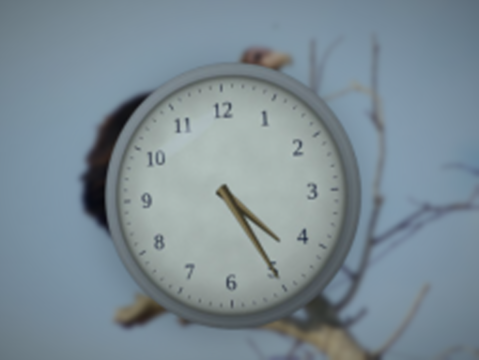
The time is h=4 m=25
